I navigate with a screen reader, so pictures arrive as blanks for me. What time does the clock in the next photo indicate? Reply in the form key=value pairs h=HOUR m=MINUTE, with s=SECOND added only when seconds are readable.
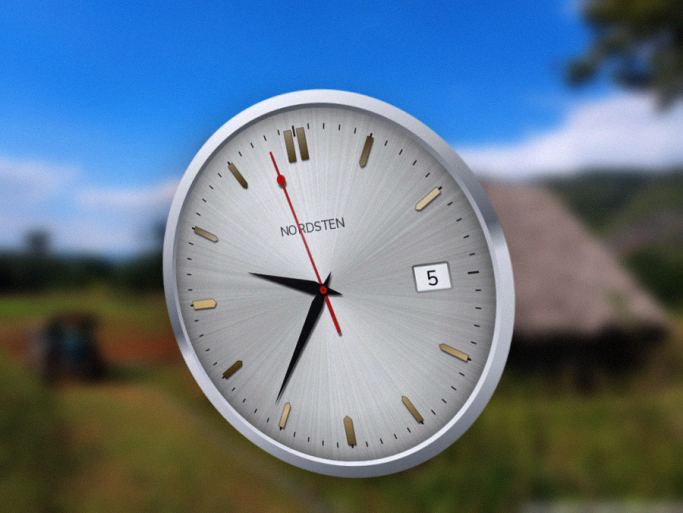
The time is h=9 m=35 s=58
